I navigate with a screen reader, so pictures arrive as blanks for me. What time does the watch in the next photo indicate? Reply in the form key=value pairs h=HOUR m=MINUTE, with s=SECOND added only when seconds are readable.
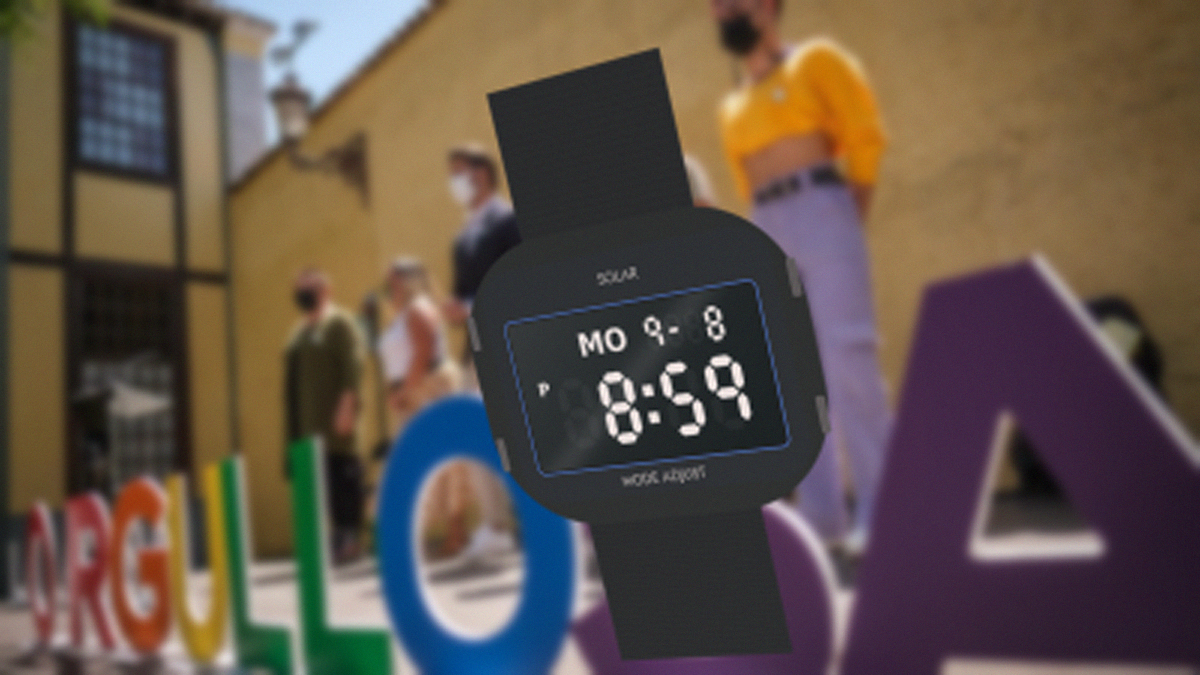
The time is h=8 m=59
